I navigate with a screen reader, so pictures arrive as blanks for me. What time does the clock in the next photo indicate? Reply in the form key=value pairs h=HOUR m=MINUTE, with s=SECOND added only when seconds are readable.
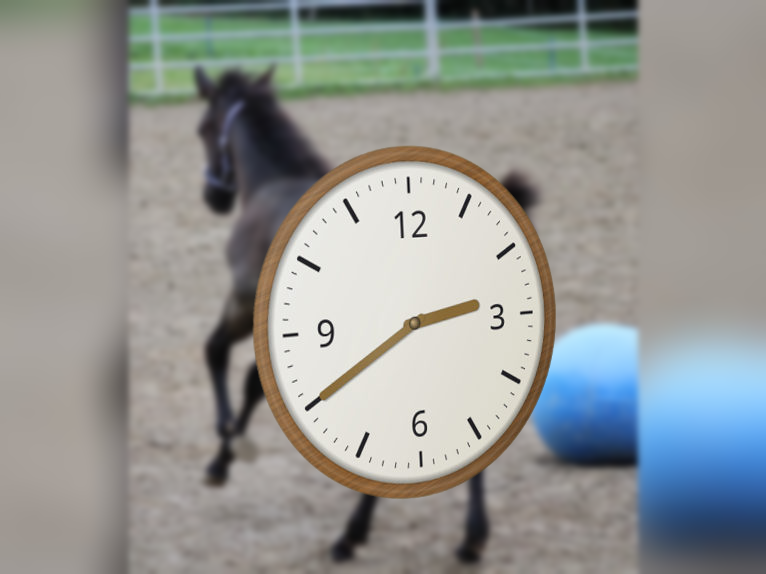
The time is h=2 m=40
